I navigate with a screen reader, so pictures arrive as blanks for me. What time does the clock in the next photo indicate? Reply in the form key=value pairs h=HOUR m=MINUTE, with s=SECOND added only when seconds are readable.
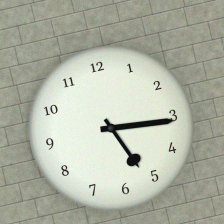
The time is h=5 m=16
